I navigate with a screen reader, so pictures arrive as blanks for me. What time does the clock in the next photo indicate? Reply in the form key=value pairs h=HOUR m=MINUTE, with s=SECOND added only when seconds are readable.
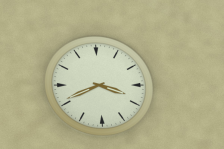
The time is h=3 m=41
